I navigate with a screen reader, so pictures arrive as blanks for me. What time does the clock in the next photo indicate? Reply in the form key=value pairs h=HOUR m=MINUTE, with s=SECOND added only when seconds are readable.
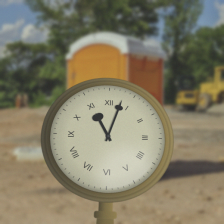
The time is h=11 m=3
